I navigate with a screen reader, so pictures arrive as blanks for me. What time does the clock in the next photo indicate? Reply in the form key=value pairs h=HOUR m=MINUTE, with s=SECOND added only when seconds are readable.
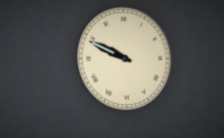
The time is h=9 m=49
